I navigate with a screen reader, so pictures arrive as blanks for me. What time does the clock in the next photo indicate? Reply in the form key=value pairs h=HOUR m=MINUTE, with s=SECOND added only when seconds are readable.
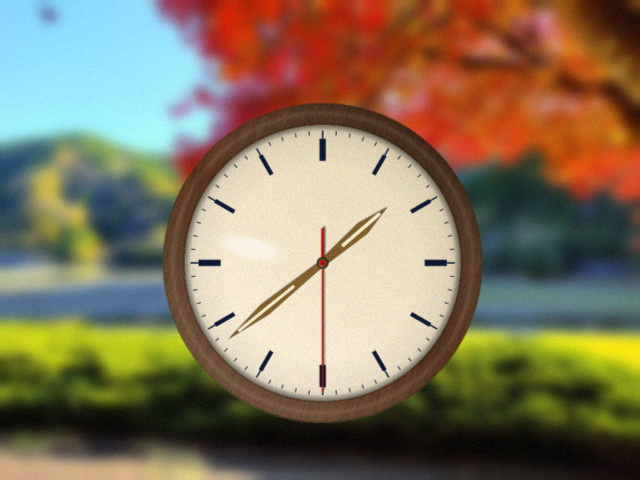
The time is h=1 m=38 s=30
